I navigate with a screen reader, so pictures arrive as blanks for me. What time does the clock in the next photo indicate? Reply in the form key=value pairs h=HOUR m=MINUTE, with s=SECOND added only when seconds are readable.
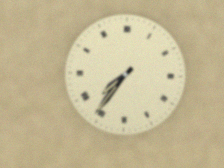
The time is h=7 m=36
